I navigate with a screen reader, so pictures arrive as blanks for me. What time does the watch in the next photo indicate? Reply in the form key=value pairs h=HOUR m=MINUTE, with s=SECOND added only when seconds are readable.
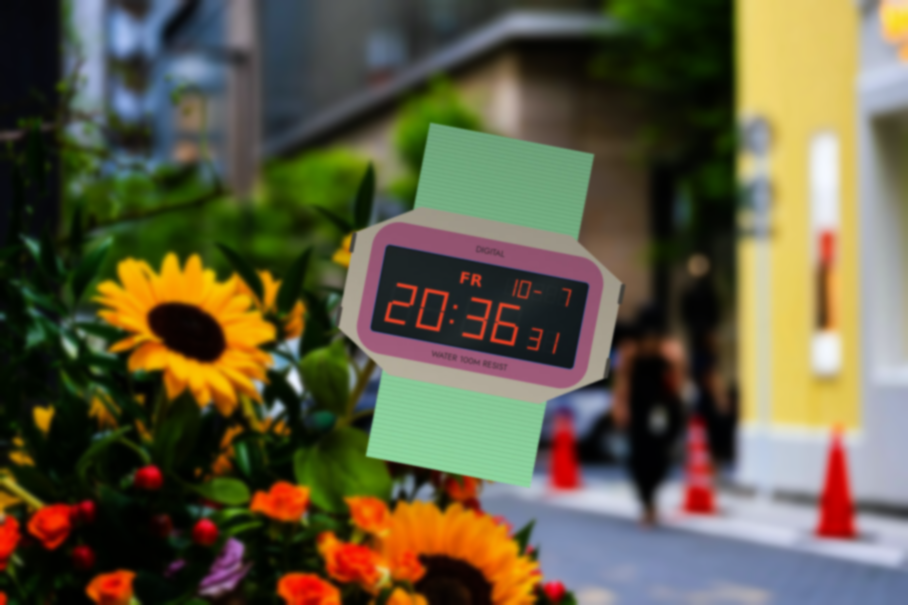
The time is h=20 m=36 s=31
